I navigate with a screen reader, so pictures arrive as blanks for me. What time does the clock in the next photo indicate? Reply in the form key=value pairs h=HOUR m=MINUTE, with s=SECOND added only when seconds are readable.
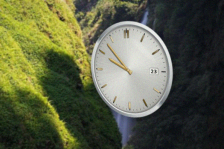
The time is h=9 m=53
